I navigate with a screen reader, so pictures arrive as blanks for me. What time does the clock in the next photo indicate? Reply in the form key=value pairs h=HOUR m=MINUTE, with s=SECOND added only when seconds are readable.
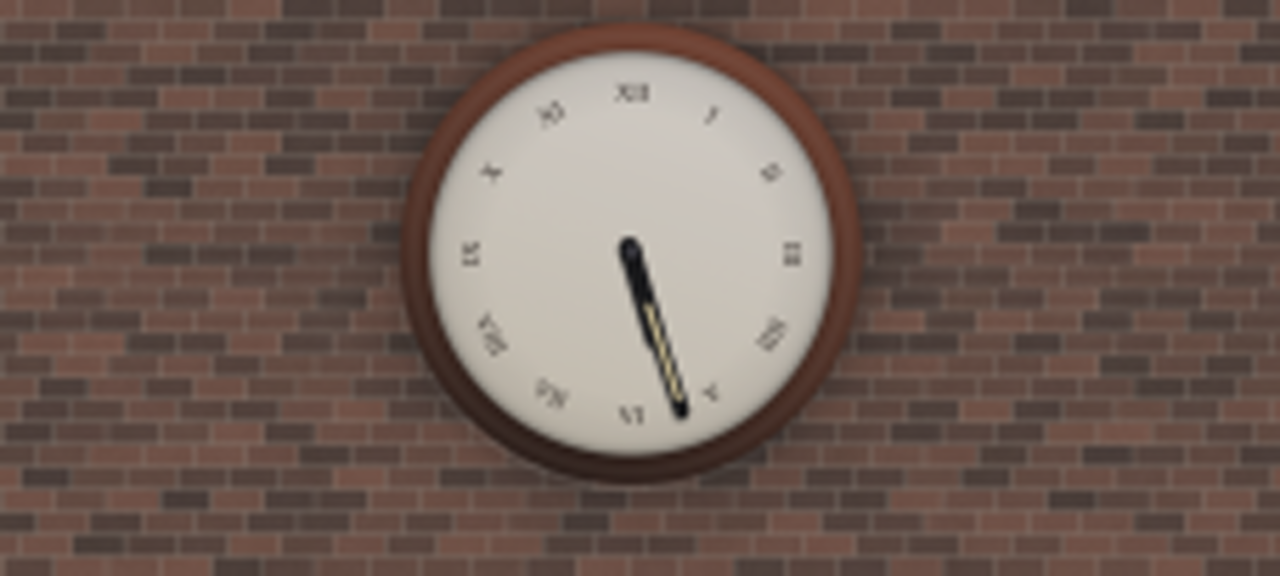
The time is h=5 m=27
